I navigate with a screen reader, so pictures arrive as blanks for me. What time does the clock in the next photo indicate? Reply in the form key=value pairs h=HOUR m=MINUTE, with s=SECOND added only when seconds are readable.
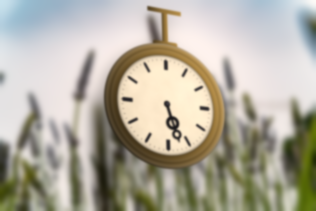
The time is h=5 m=27
